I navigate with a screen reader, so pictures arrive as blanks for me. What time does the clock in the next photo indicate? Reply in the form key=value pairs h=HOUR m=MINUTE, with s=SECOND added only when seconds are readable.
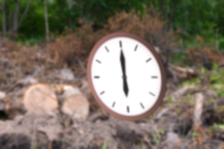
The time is h=6 m=0
